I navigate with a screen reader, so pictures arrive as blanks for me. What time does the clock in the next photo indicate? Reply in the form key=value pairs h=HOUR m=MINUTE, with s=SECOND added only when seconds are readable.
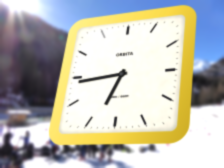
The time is h=6 m=44
